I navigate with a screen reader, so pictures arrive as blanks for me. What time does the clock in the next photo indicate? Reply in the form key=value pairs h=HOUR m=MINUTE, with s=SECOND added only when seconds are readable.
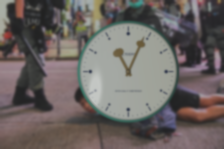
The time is h=11 m=4
